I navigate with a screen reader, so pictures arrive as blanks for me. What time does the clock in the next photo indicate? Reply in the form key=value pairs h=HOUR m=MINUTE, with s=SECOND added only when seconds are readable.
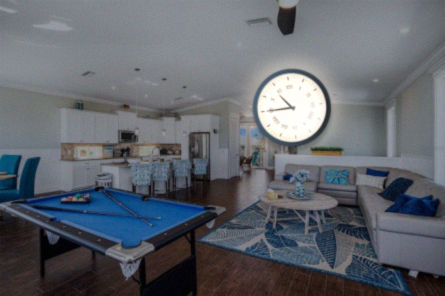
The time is h=10 m=45
